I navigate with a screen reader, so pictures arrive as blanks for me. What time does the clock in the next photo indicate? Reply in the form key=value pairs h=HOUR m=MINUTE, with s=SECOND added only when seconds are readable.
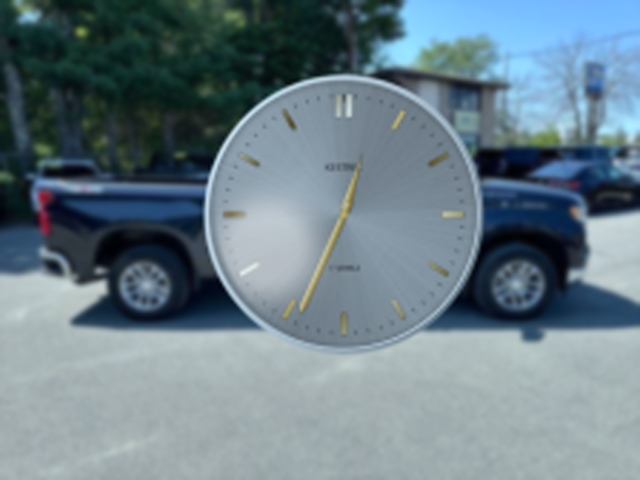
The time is h=12 m=34
